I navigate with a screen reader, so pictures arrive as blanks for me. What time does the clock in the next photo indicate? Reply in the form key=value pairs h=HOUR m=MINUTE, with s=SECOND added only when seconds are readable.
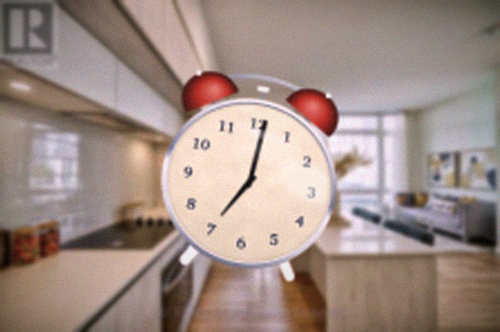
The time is h=7 m=1
